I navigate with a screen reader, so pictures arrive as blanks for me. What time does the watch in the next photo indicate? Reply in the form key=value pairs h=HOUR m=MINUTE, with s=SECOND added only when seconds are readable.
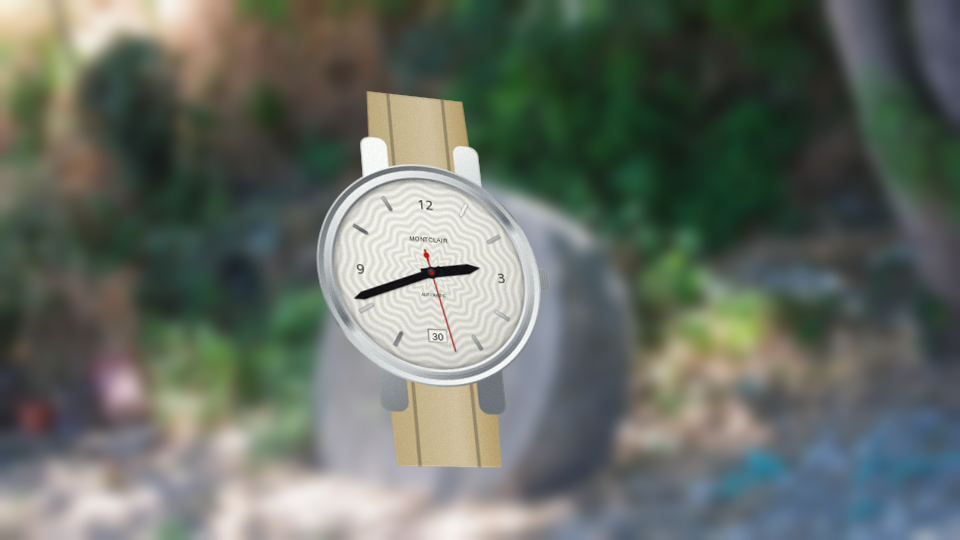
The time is h=2 m=41 s=28
